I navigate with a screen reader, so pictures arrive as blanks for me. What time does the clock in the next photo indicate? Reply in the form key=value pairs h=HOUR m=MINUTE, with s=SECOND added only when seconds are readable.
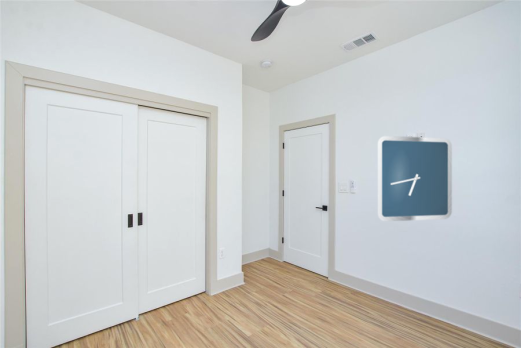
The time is h=6 m=43
